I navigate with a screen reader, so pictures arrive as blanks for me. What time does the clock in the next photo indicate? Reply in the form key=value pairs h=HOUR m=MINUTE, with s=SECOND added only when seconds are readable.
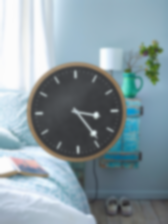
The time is h=3 m=24
